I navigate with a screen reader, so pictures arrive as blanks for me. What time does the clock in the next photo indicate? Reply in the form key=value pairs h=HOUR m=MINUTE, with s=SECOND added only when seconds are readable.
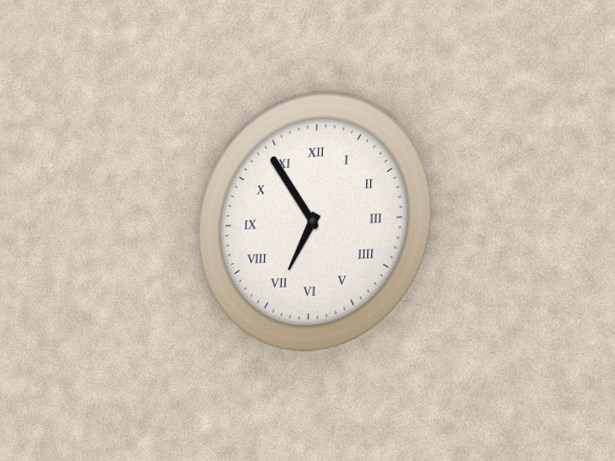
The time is h=6 m=54
